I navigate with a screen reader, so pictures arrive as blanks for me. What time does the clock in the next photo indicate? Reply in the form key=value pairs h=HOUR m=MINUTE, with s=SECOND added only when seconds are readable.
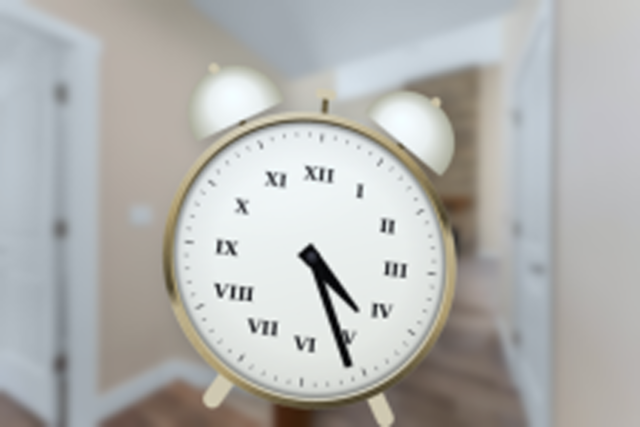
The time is h=4 m=26
